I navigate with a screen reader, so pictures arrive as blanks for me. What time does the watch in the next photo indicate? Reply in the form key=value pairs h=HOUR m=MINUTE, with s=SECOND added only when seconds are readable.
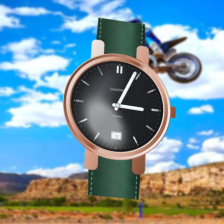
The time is h=3 m=4
